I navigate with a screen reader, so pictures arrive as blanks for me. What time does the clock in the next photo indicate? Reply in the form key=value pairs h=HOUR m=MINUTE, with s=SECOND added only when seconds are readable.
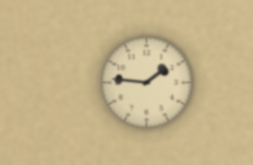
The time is h=1 m=46
